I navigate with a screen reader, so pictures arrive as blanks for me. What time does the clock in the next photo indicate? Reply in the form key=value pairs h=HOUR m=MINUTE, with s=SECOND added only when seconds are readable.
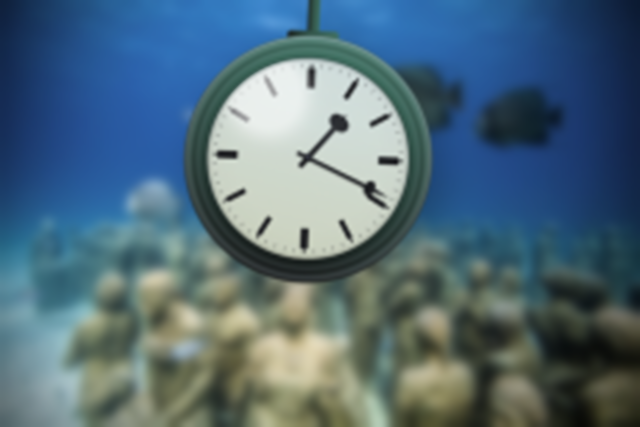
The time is h=1 m=19
